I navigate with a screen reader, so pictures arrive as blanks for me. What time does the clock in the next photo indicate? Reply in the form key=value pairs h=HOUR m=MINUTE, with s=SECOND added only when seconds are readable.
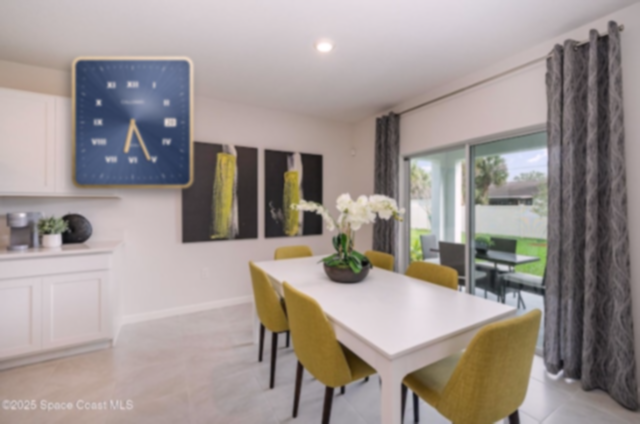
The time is h=6 m=26
